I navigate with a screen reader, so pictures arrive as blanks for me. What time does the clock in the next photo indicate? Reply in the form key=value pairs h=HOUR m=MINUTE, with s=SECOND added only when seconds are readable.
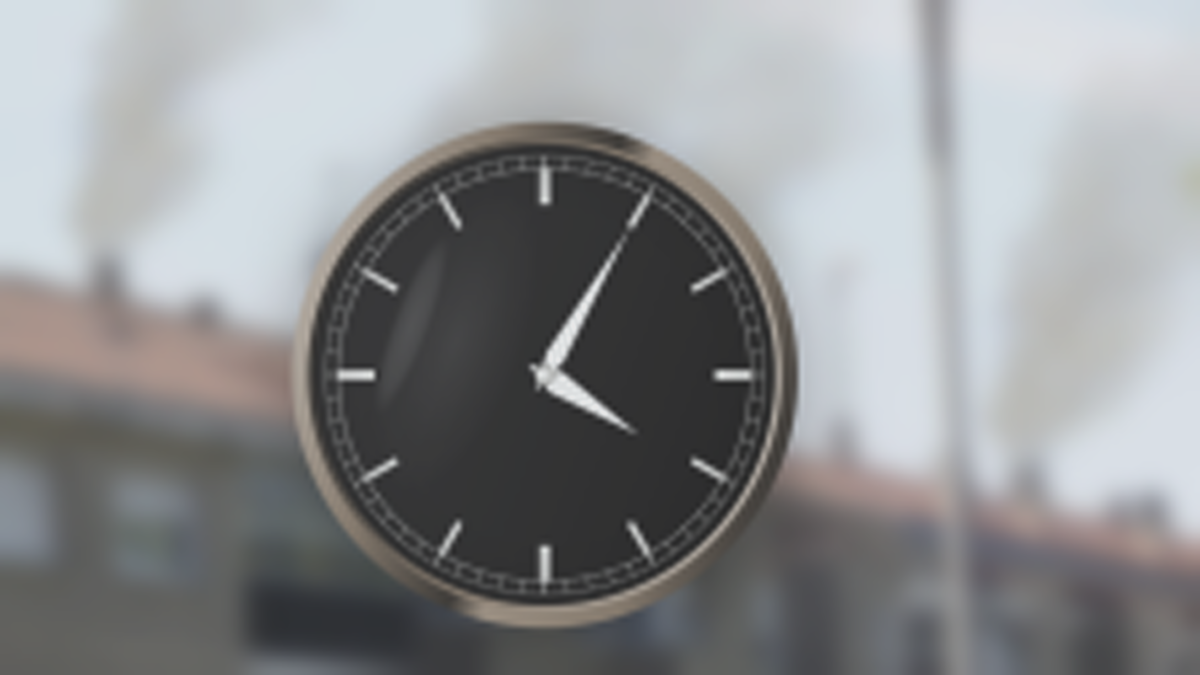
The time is h=4 m=5
